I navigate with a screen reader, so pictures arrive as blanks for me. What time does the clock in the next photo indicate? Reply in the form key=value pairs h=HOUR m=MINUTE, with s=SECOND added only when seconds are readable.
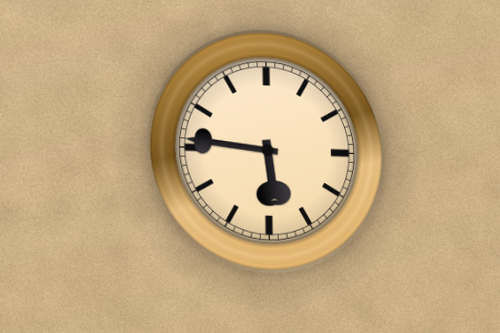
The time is h=5 m=46
